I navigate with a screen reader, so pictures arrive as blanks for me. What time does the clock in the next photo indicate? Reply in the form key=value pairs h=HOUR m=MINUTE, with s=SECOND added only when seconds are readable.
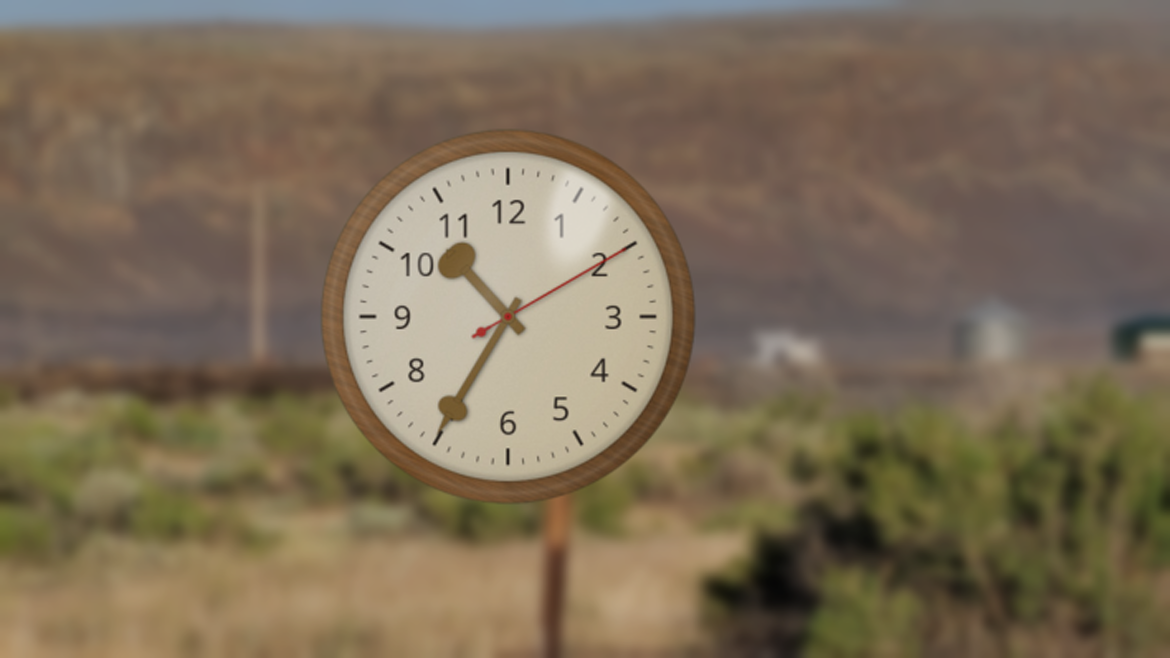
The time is h=10 m=35 s=10
